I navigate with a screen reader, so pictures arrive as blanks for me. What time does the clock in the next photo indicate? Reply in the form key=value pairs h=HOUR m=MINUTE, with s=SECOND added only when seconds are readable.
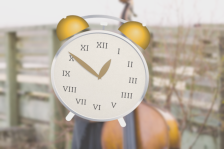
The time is h=12 m=51
